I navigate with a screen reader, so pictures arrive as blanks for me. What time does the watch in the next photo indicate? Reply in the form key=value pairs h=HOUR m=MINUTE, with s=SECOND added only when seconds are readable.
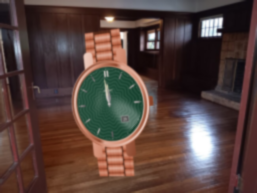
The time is h=11 m=59
